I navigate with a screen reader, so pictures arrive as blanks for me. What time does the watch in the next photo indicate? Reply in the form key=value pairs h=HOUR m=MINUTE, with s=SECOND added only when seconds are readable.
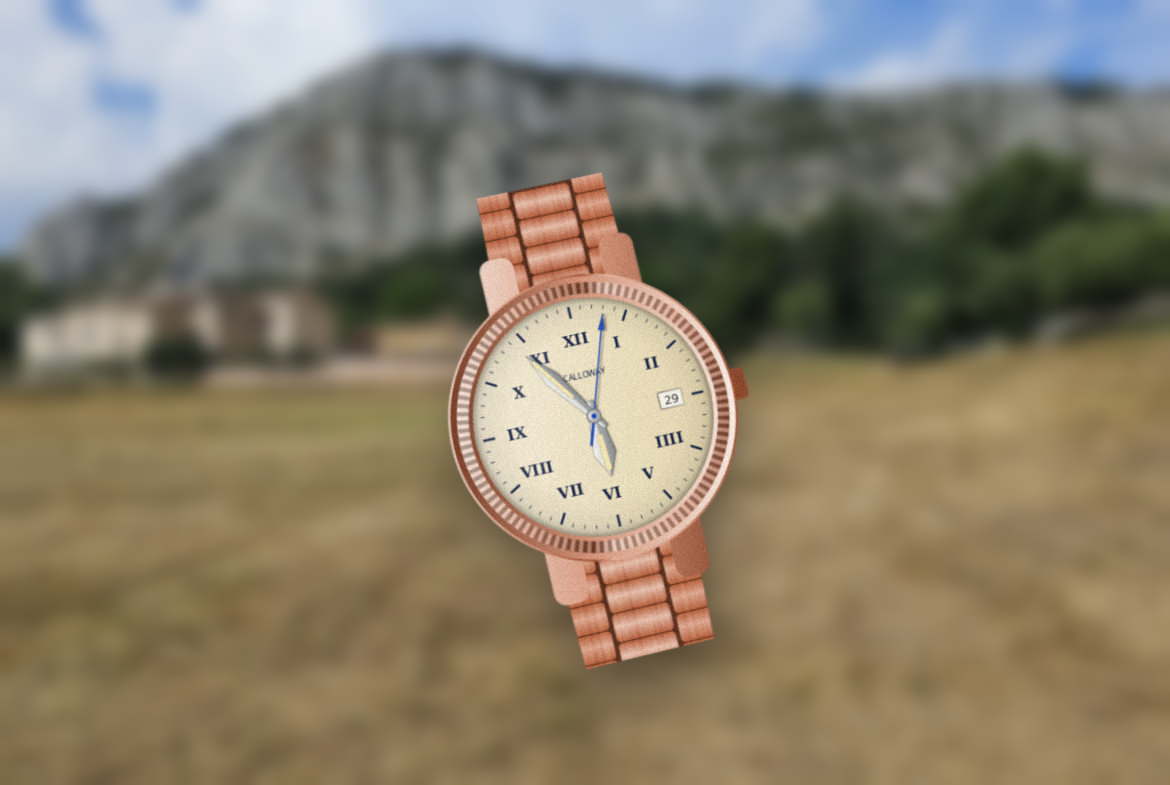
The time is h=5 m=54 s=3
